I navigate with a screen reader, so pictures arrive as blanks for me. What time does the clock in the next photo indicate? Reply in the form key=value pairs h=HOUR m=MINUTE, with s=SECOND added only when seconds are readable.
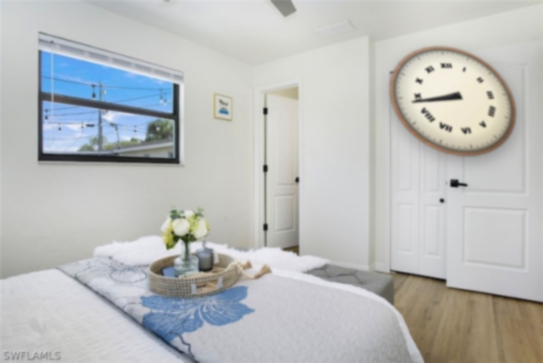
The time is h=8 m=44
